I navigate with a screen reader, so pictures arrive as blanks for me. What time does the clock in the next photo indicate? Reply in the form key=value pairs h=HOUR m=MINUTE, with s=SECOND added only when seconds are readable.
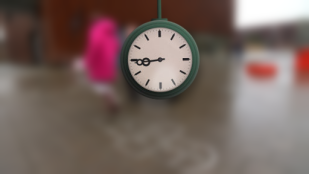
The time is h=8 m=44
